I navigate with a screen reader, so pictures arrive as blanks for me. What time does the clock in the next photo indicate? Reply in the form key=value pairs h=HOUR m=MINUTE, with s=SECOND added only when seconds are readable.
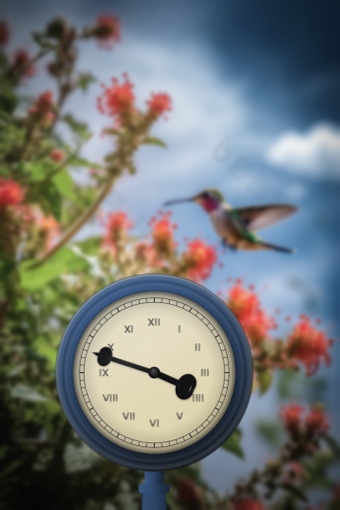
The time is h=3 m=48
